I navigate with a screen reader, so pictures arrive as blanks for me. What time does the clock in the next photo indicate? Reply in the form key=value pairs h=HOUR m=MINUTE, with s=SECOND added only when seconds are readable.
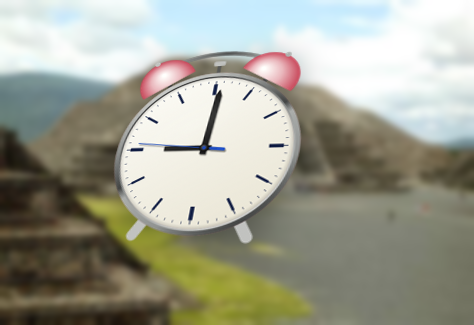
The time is h=9 m=0 s=46
